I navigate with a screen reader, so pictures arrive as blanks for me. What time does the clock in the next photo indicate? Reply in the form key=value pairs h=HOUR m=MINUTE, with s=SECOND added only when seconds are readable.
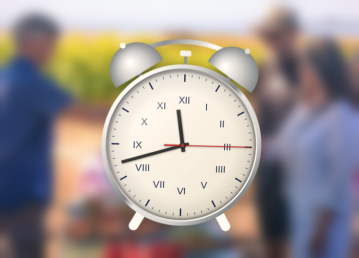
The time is h=11 m=42 s=15
